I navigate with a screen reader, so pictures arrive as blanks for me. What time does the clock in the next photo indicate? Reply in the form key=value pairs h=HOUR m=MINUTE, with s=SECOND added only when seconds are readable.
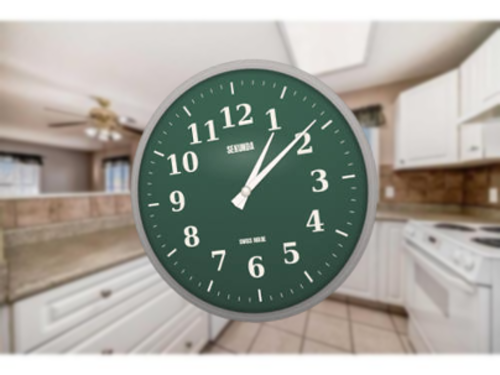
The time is h=1 m=9
